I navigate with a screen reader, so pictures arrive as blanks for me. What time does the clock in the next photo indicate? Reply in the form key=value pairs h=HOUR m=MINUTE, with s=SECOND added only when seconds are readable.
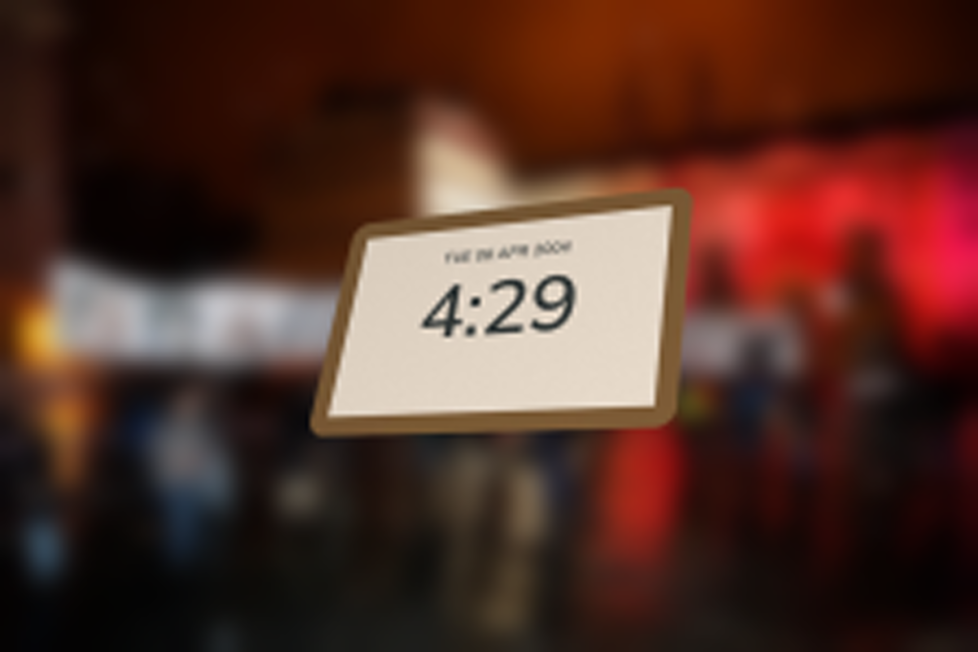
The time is h=4 m=29
